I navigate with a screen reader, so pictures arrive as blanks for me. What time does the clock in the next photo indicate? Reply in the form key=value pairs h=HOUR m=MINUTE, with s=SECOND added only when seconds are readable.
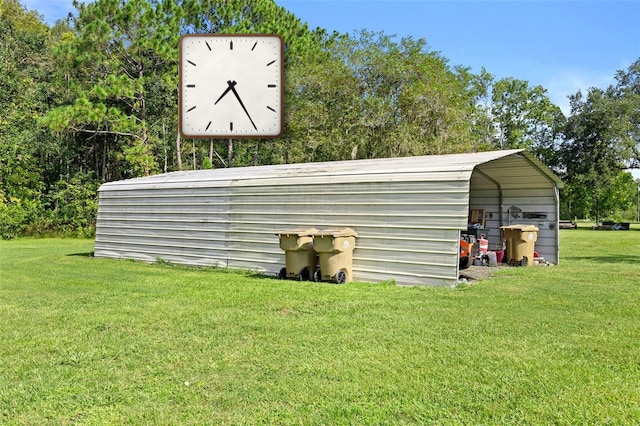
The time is h=7 m=25
